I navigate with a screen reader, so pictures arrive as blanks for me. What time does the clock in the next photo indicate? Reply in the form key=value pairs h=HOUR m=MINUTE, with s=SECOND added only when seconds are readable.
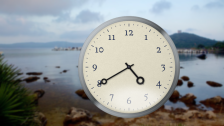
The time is h=4 m=40
